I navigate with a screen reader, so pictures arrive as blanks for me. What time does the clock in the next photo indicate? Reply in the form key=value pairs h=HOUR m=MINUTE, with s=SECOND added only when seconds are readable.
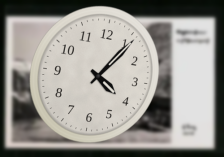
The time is h=4 m=6
